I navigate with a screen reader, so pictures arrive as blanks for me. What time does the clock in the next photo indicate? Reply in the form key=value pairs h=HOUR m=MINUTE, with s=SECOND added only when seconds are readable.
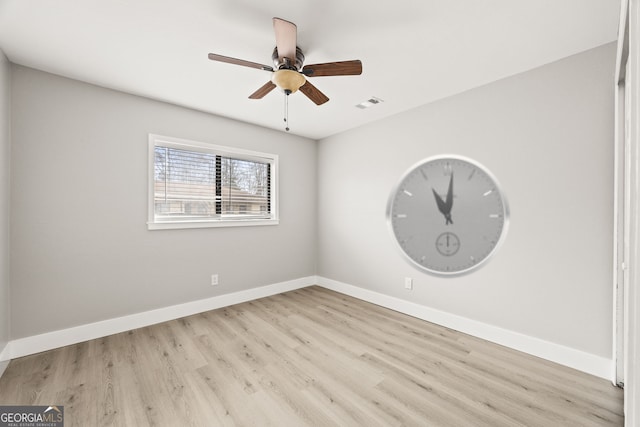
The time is h=11 m=1
